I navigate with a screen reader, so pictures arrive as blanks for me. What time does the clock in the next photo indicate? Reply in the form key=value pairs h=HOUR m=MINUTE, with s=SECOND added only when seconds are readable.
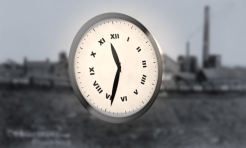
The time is h=11 m=34
